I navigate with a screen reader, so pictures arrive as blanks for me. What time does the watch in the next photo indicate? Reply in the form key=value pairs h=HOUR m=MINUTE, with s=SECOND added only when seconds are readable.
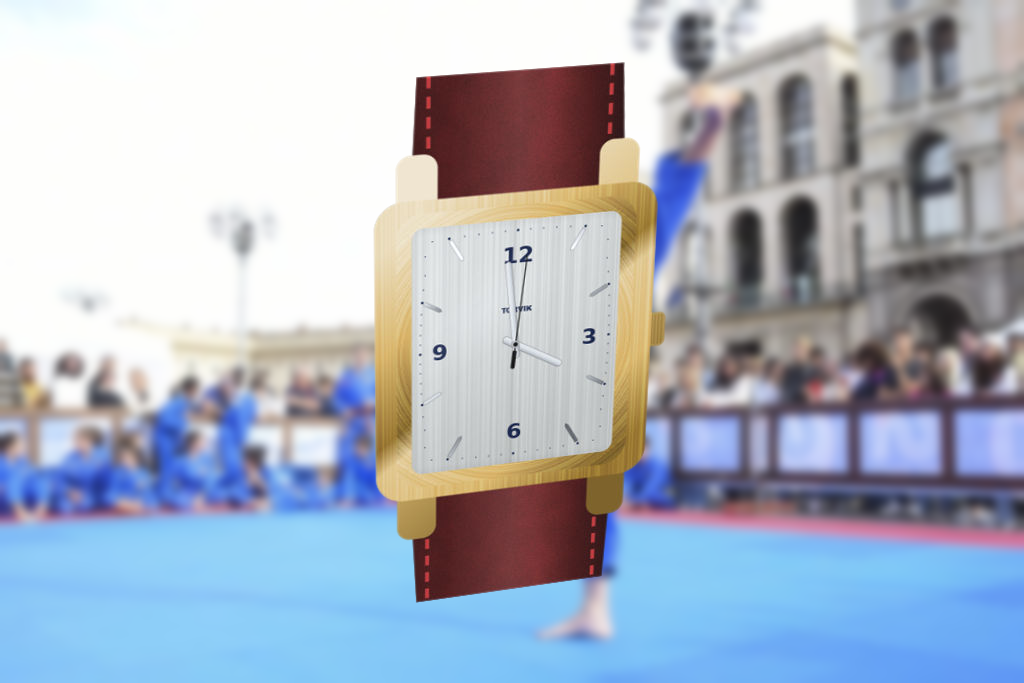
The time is h=3 m=59 s=1
